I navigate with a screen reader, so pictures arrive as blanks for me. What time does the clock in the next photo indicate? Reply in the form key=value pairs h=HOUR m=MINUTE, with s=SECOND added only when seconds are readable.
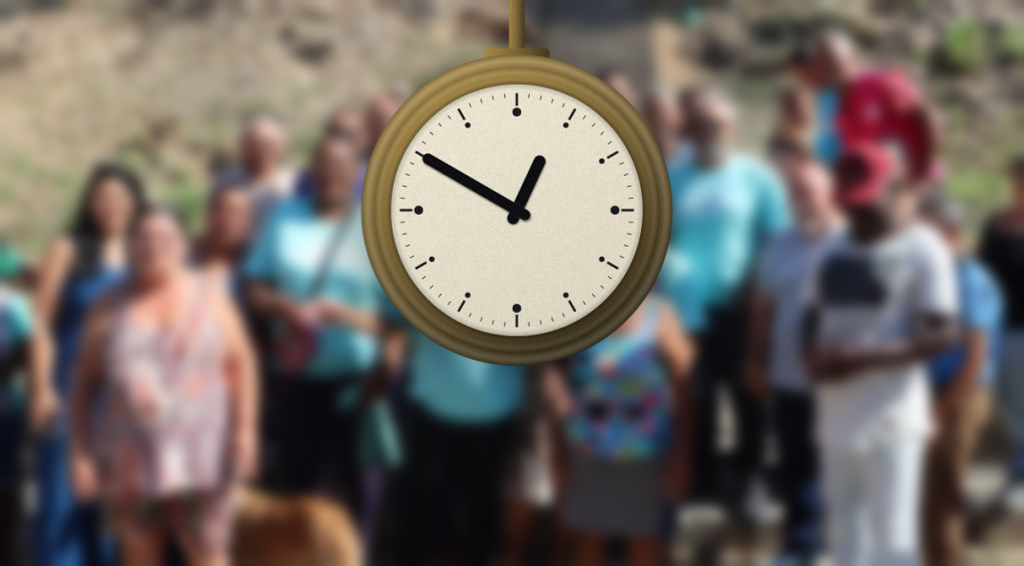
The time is h=12 m=50
